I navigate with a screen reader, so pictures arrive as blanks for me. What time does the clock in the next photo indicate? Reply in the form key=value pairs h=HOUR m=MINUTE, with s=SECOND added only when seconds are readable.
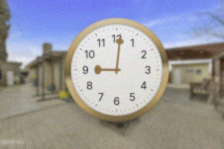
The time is h=9 m=1
